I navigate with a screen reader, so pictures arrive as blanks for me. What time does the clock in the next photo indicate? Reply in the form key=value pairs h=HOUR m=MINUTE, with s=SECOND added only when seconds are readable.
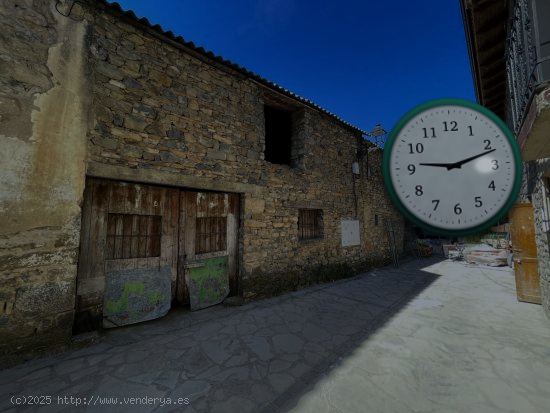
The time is h=9 m=12
